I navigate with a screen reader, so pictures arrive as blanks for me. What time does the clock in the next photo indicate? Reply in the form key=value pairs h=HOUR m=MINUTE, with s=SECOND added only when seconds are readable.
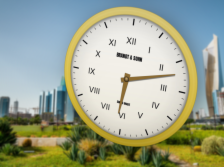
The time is h=6 m=12
